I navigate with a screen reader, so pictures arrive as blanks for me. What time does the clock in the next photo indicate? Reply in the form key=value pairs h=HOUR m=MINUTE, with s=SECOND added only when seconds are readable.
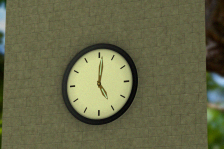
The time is h=5 m=1
